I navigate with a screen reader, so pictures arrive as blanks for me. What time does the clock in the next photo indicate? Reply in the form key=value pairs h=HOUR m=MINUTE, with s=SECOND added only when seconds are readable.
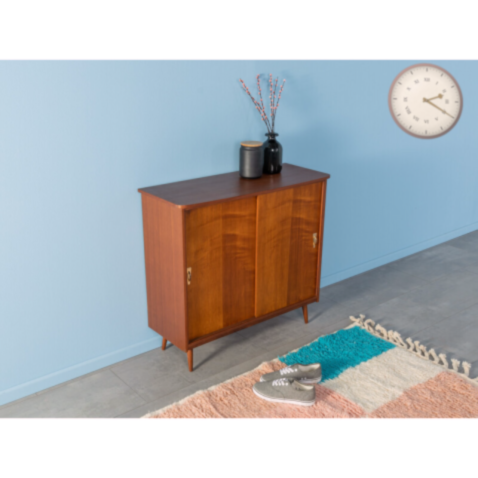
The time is h=2 m=20
